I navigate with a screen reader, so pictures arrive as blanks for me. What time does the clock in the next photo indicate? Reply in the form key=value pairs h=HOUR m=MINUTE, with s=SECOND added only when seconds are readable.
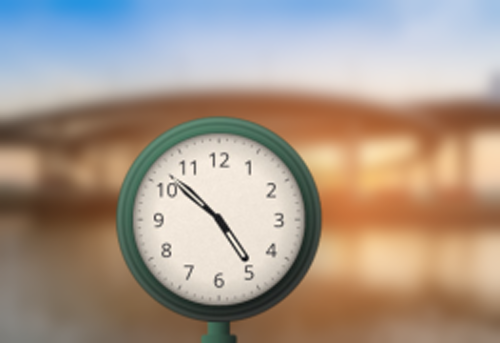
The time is h=4 m=52
